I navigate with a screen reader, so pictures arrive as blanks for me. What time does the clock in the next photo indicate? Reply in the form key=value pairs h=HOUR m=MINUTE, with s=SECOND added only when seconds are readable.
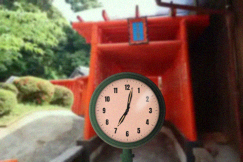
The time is h=7 m=2
